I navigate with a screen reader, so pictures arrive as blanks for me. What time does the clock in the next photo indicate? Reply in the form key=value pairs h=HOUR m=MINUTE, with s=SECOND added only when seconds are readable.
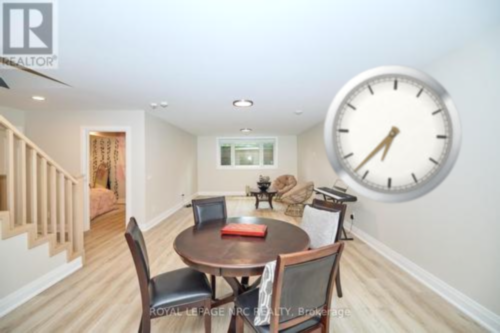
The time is h=6 m=37
